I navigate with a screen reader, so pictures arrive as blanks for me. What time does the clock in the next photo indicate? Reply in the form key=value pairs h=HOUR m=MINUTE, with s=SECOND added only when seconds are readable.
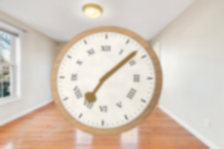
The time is h=7 m=8
